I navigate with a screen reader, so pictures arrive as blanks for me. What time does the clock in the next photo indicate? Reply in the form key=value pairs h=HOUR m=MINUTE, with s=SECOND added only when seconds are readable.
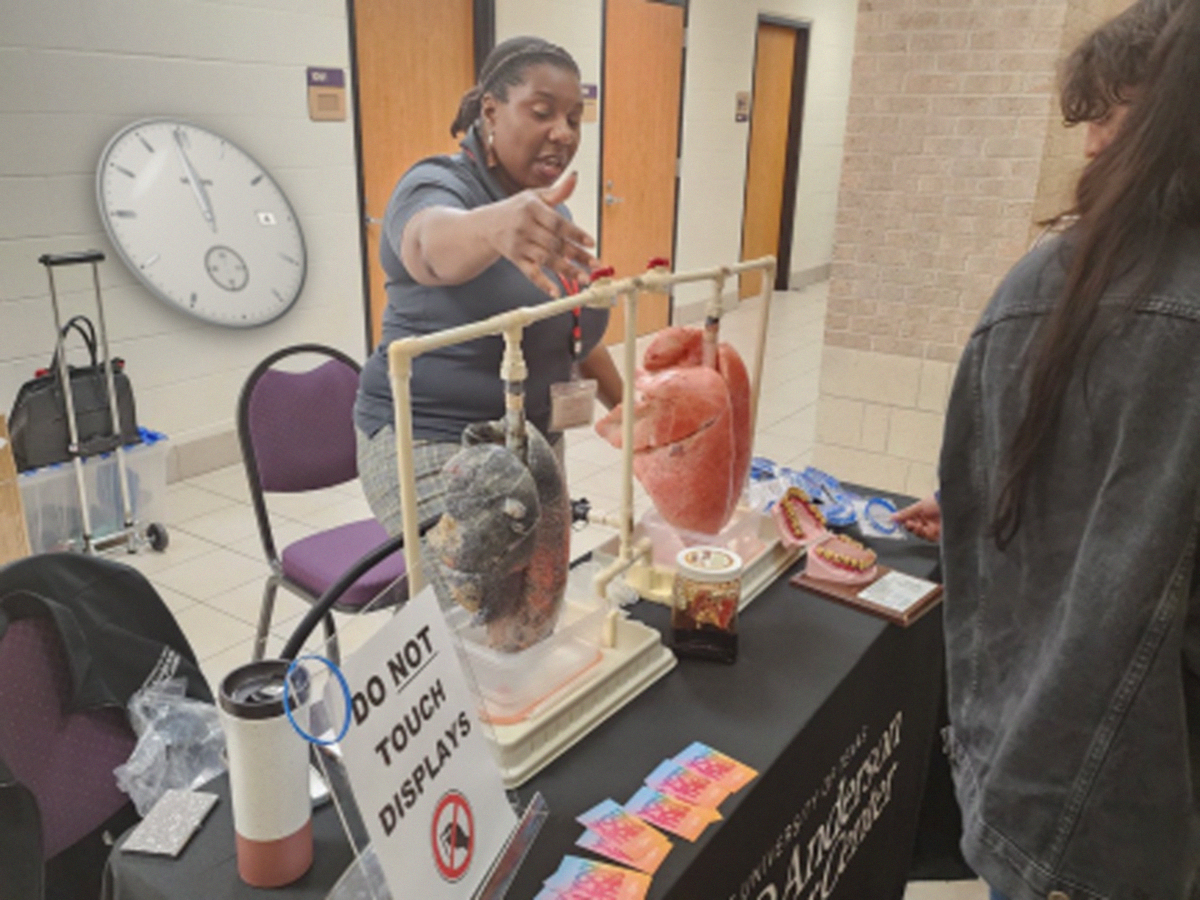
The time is h=11 m=59
